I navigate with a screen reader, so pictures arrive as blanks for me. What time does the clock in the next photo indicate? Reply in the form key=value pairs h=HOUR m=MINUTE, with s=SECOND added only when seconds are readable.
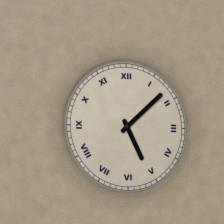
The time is h=5 m=8
